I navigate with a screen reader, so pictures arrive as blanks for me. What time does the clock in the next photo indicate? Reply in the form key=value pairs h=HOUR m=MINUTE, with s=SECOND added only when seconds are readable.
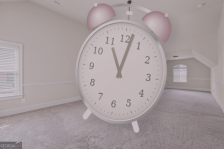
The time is h=11 m=2
